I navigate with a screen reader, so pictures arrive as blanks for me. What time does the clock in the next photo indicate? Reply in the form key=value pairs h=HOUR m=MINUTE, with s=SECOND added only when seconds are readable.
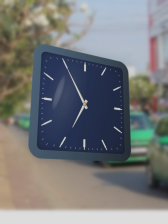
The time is h=6 m=55
